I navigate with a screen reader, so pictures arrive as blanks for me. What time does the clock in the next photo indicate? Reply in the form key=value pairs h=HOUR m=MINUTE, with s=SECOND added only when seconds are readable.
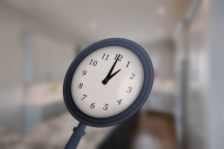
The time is h=1 m=0
